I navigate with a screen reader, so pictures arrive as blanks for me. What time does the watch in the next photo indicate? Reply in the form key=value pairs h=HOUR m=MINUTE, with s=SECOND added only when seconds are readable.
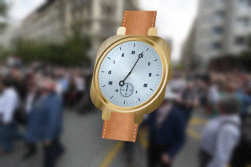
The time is h=7 m=4
